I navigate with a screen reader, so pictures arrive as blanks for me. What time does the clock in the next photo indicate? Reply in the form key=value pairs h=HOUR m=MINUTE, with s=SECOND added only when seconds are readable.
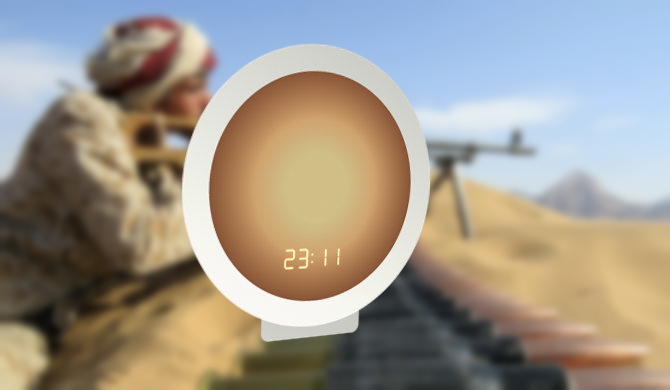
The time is h=23 m=11
